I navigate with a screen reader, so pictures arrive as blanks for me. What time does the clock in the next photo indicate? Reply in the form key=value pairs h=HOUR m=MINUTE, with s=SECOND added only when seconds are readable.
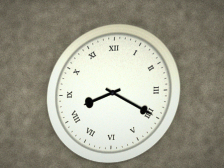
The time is h=8 m=20
